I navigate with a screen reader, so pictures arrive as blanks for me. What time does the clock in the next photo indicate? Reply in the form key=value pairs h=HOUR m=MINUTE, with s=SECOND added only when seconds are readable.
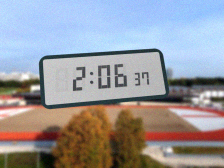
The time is h=2 m=6 s=37
